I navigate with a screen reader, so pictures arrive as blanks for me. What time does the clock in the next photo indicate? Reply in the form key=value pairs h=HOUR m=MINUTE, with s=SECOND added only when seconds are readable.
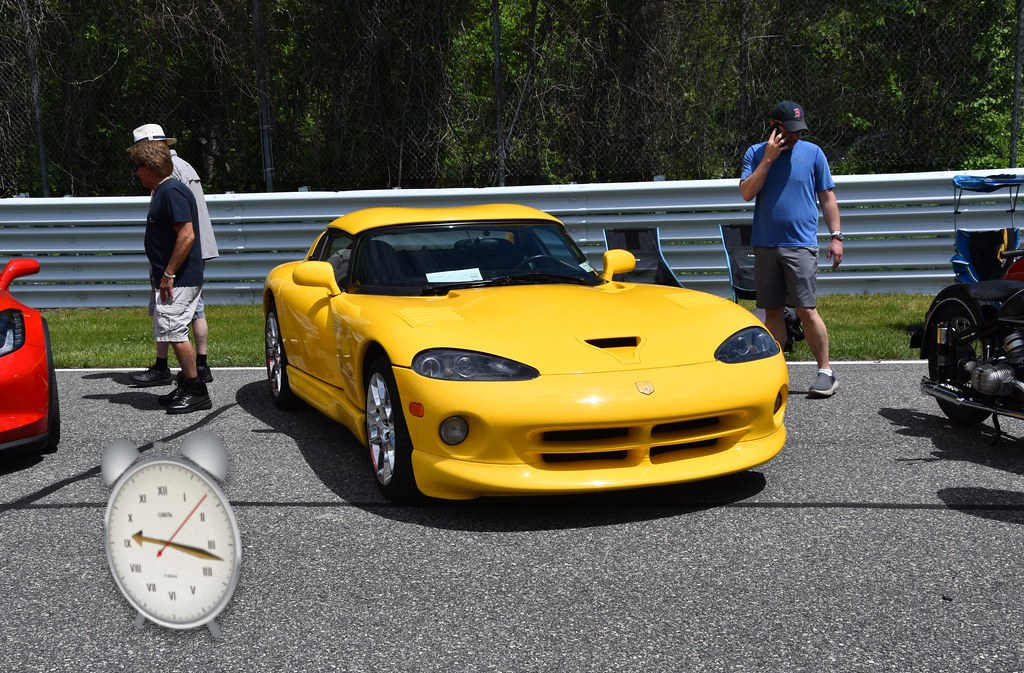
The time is h=9 m=17 s=8
